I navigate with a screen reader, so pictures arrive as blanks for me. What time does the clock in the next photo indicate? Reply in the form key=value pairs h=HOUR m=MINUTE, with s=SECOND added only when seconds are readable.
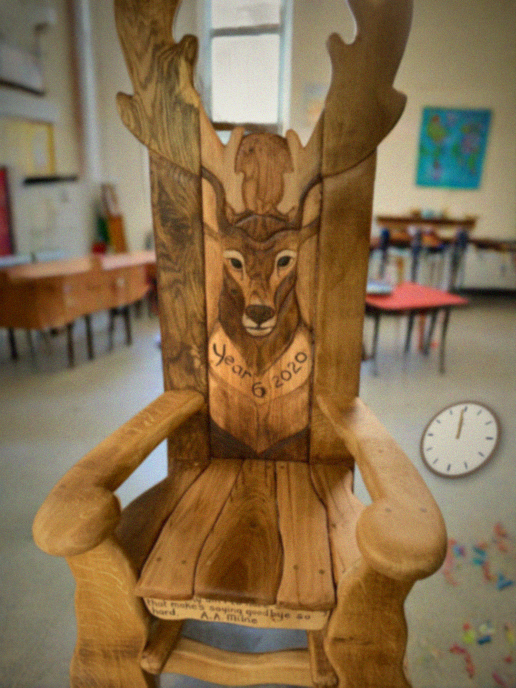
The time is h=11 m=59
